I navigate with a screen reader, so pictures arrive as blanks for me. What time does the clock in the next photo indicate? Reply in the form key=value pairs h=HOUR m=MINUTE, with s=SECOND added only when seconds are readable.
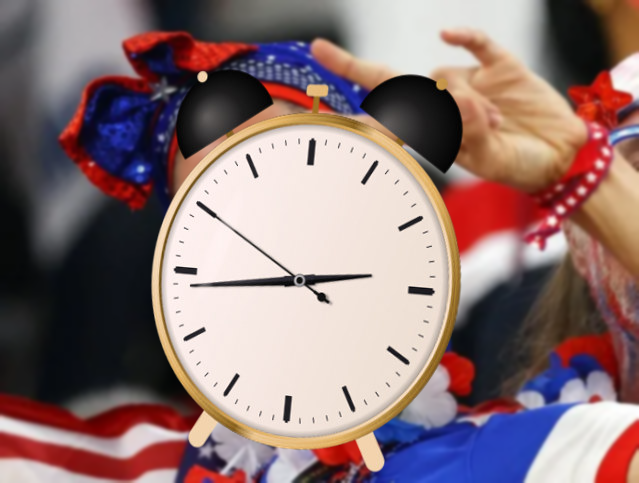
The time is h=2 m=43 s=50
